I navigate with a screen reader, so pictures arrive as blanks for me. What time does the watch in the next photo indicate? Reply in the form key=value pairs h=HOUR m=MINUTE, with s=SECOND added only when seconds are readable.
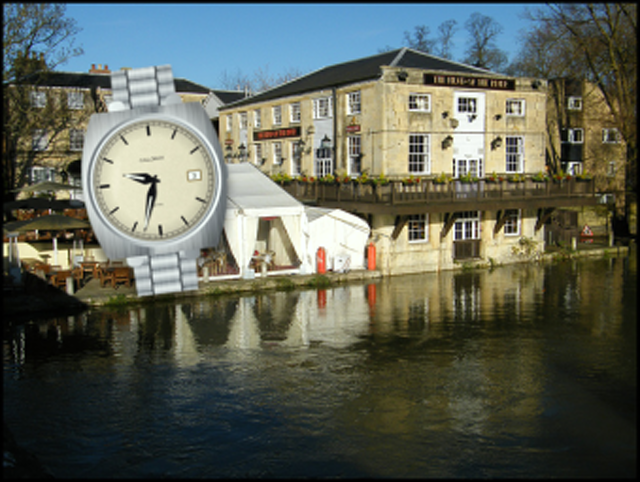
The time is h=9 m=33
